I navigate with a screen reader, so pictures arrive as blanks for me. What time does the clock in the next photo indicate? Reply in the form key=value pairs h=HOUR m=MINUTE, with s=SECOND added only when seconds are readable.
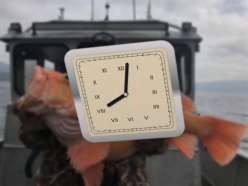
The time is h=8 m=2
